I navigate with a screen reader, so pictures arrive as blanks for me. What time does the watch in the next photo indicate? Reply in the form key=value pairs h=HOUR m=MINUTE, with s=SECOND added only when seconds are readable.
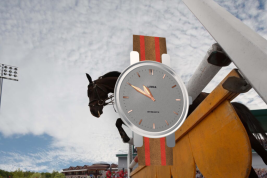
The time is h=10 m=50
